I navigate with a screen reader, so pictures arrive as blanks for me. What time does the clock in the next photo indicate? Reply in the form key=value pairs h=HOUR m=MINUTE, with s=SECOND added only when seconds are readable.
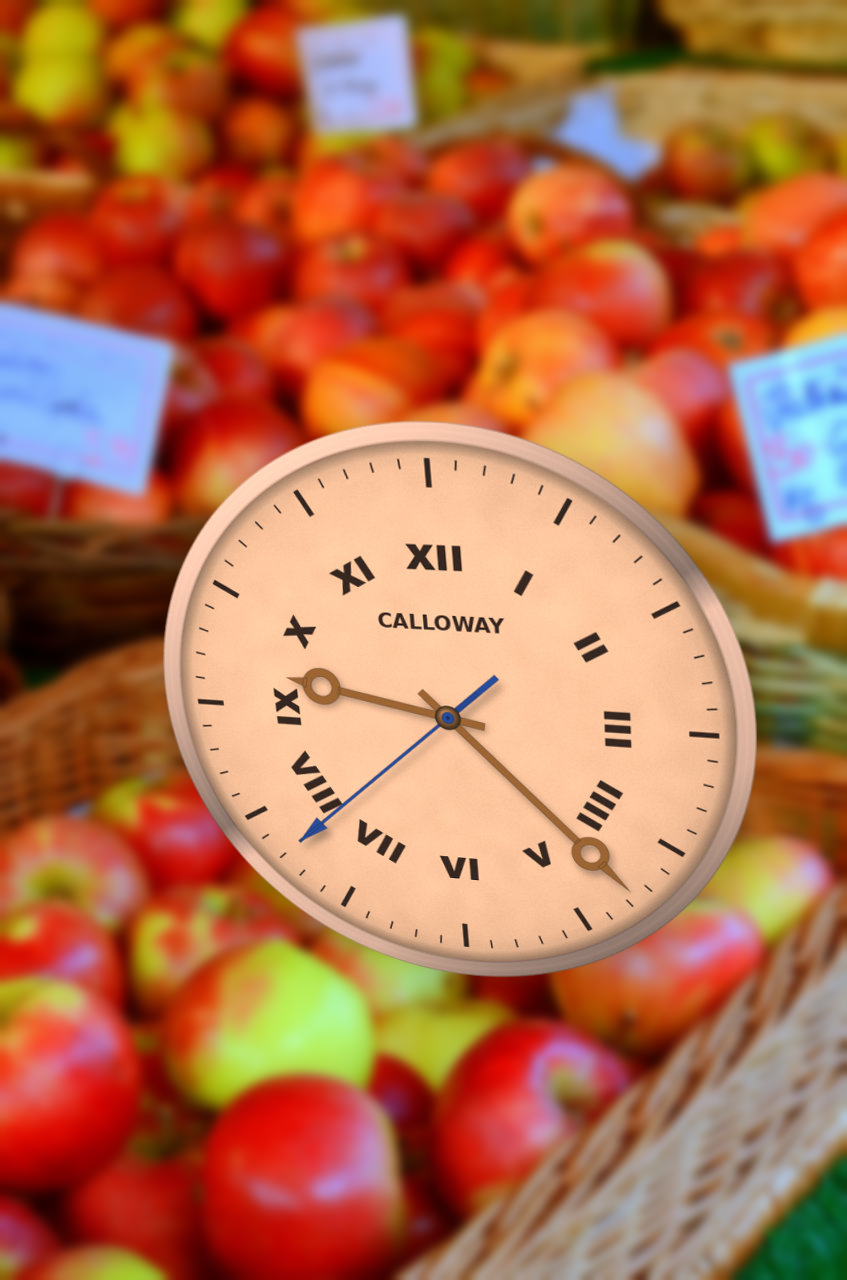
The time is h=9 m=22 s=38
